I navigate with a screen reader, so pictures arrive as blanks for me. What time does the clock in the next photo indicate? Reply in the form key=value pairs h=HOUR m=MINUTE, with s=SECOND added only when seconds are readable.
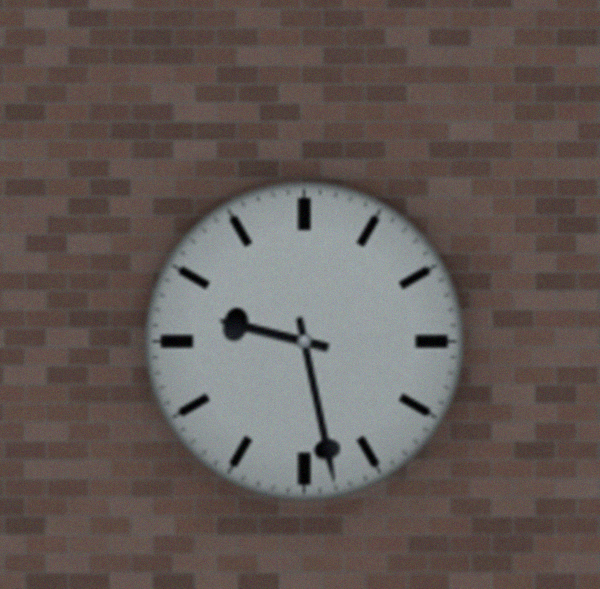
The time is h=9 m=28
